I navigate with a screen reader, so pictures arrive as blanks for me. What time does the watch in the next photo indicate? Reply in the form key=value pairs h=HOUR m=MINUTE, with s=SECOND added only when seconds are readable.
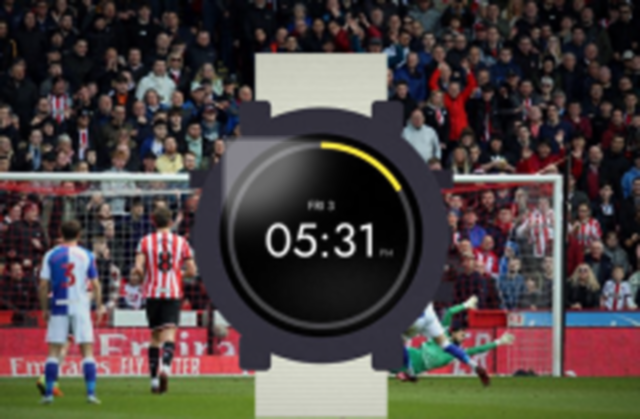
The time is h=5 m=31
